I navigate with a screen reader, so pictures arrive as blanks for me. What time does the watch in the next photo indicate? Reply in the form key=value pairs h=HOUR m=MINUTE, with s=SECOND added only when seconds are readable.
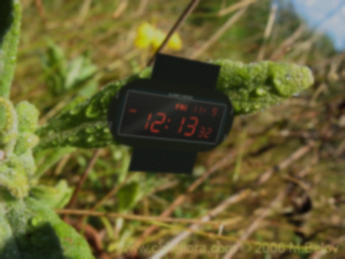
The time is h=12 m=13
